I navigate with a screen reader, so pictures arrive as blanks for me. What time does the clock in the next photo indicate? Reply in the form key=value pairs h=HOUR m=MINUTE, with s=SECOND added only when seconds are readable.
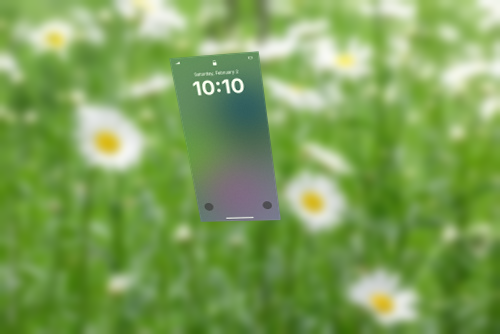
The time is h=10 m=10
